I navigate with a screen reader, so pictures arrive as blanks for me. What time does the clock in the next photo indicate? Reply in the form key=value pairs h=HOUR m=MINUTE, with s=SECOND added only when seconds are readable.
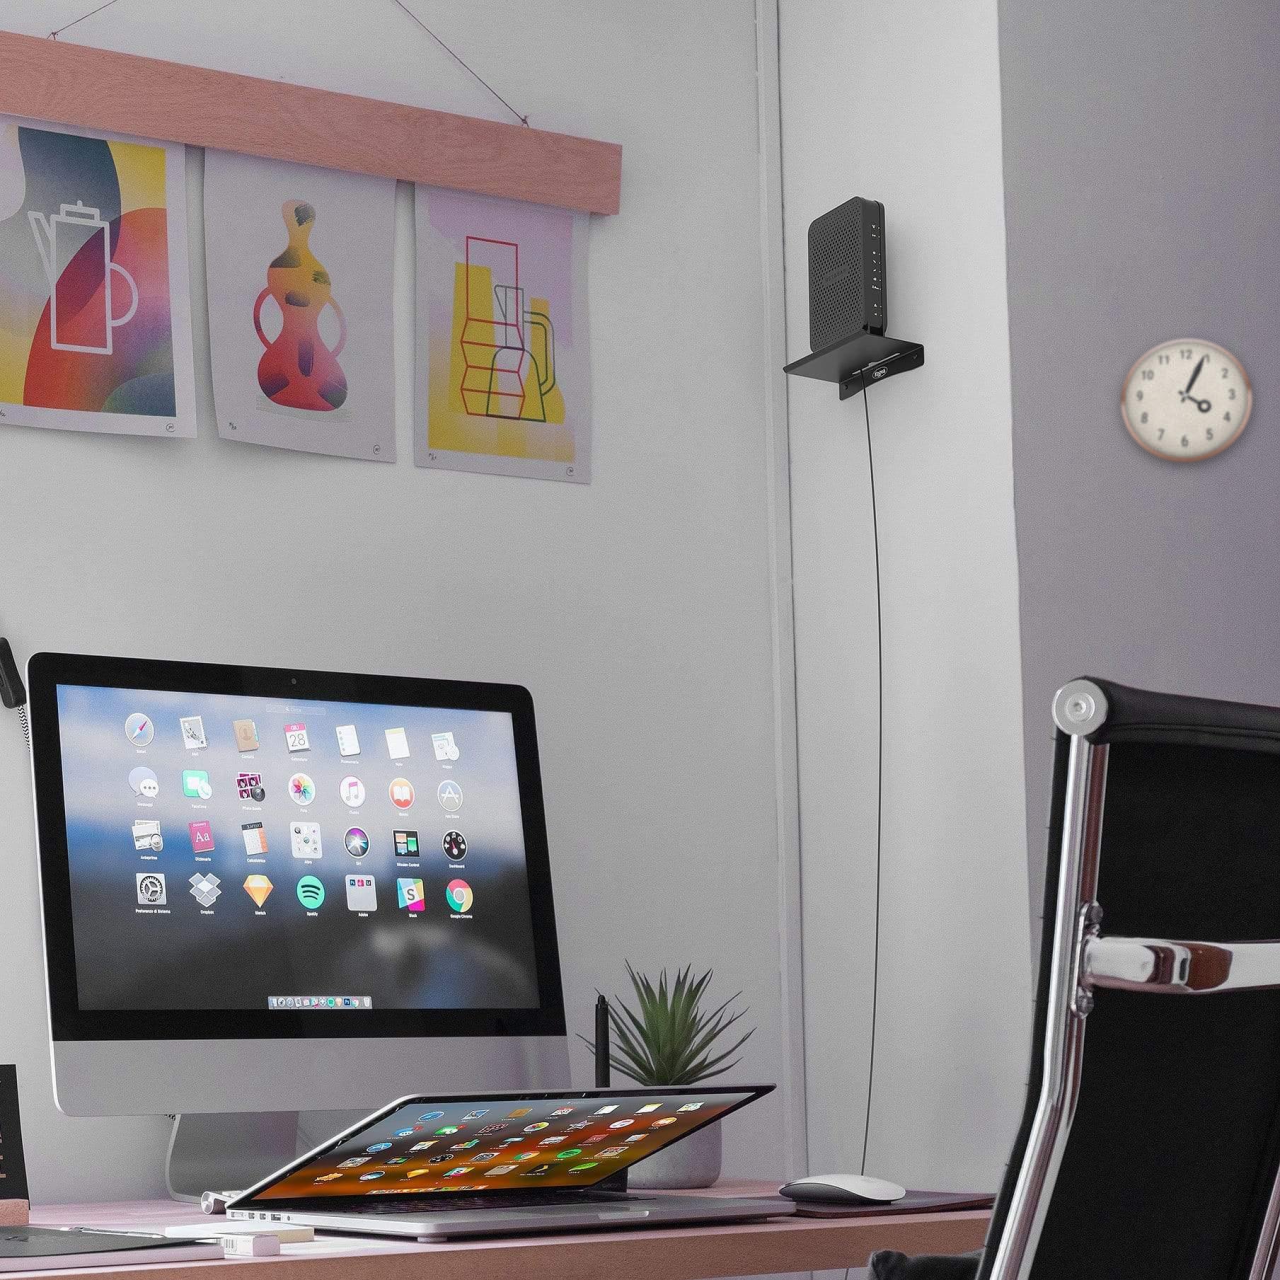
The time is h=4 m=4
